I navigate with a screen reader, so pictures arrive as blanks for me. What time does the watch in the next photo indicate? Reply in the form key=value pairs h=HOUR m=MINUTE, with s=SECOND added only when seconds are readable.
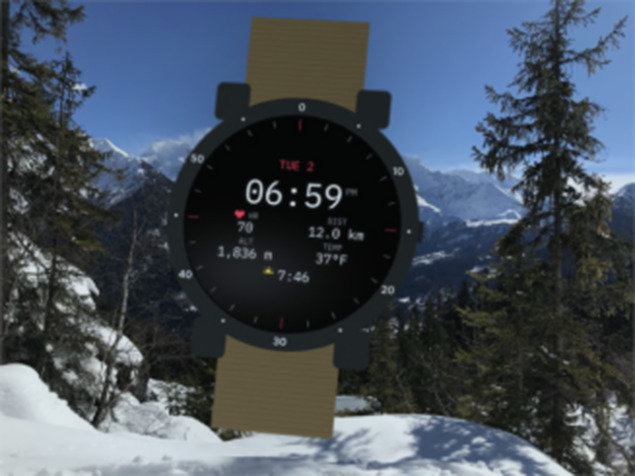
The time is h=6 m=59
